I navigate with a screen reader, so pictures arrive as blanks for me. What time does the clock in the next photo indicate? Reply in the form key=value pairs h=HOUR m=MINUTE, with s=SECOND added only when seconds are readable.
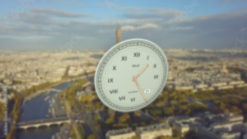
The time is h=1 m=25
